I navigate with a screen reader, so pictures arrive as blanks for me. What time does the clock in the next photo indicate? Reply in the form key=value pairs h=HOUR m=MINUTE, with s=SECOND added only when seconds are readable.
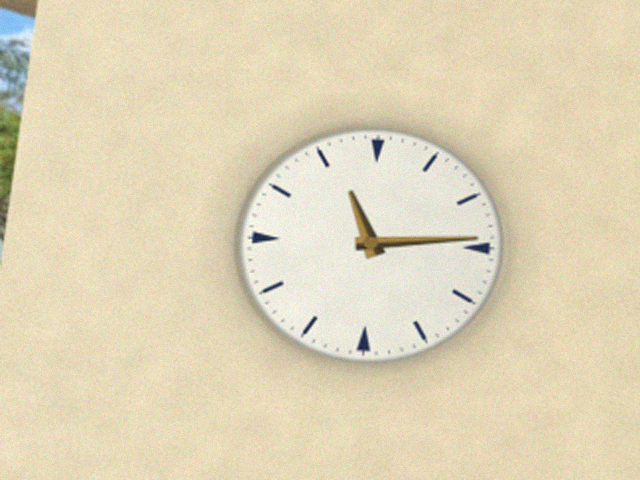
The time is h=11 m=14
